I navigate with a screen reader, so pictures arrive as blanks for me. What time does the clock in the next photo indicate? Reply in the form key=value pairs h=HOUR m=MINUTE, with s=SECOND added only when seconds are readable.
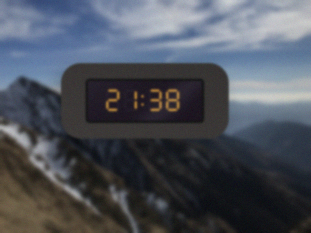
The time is h=21 m=38
